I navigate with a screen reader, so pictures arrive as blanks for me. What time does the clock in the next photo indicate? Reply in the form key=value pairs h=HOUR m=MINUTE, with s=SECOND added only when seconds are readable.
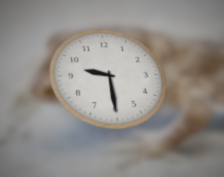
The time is h=9 m=30
